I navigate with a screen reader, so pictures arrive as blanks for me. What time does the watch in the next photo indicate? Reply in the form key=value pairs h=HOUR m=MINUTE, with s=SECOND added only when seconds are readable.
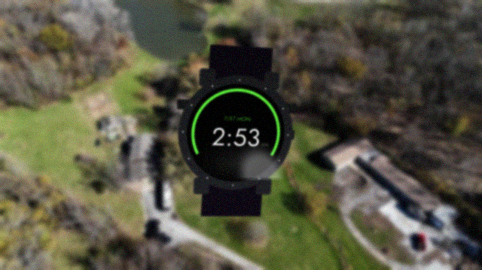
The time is h=2 m=53
